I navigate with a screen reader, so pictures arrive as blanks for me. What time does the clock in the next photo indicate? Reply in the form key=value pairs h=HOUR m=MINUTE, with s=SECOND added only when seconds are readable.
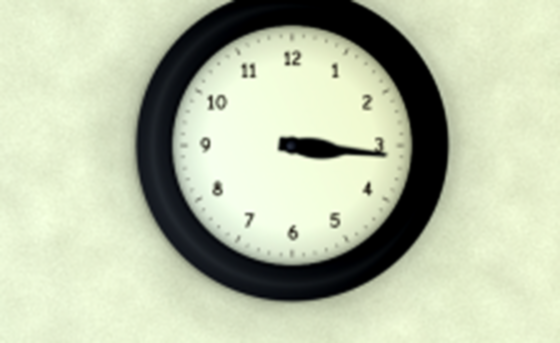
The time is h=3 m=16
